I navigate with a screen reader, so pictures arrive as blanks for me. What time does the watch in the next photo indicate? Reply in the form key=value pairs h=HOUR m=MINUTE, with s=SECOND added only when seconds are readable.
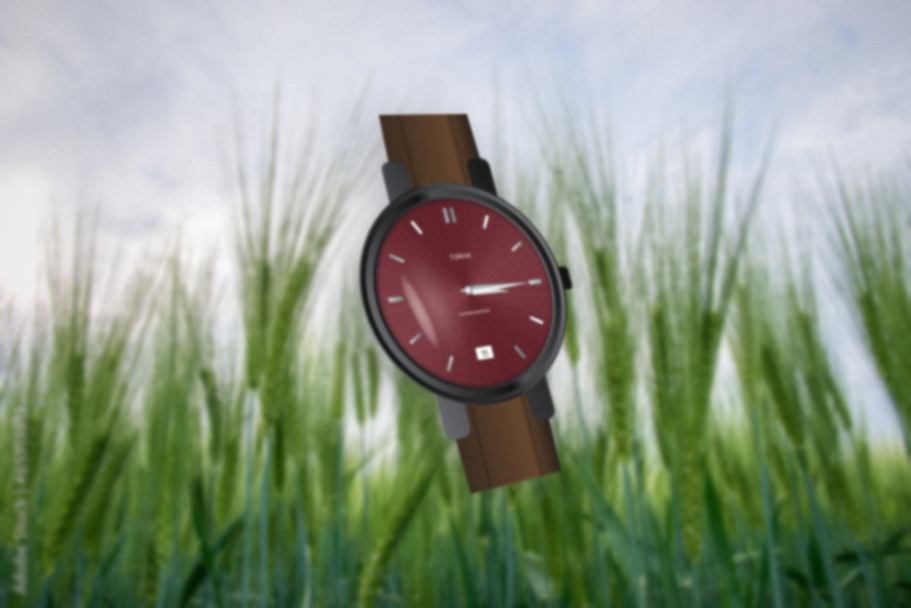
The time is h=3 m=15
